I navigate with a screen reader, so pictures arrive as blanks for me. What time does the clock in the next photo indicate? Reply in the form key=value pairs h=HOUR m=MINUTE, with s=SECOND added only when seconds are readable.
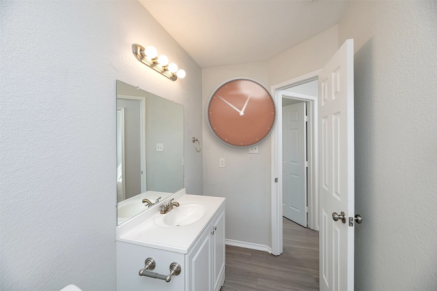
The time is h=12 m=51
